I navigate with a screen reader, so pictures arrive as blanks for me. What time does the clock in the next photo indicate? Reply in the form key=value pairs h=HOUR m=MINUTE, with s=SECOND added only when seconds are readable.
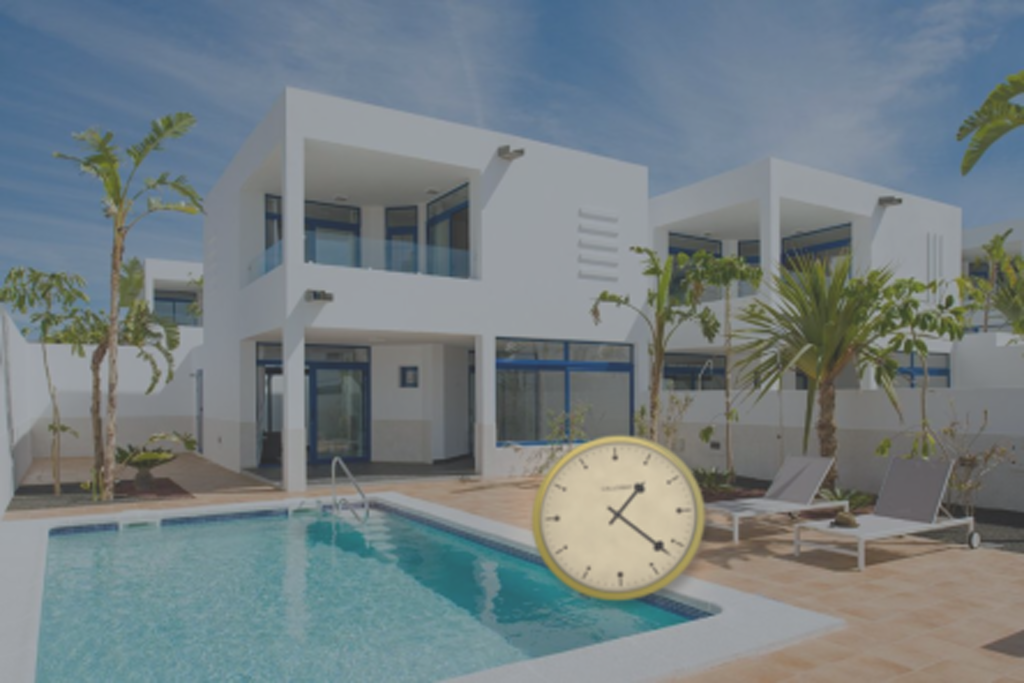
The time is h=1 m=22
